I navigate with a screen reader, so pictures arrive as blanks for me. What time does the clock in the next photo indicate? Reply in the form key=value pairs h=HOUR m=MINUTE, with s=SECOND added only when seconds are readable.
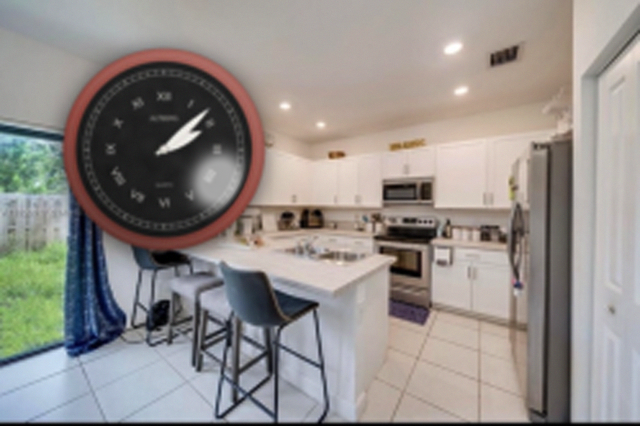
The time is h=2 m=8
